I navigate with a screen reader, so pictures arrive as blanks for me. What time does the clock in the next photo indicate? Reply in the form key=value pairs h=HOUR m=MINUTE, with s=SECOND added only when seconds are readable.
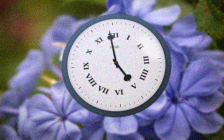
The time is h=4 m=59
